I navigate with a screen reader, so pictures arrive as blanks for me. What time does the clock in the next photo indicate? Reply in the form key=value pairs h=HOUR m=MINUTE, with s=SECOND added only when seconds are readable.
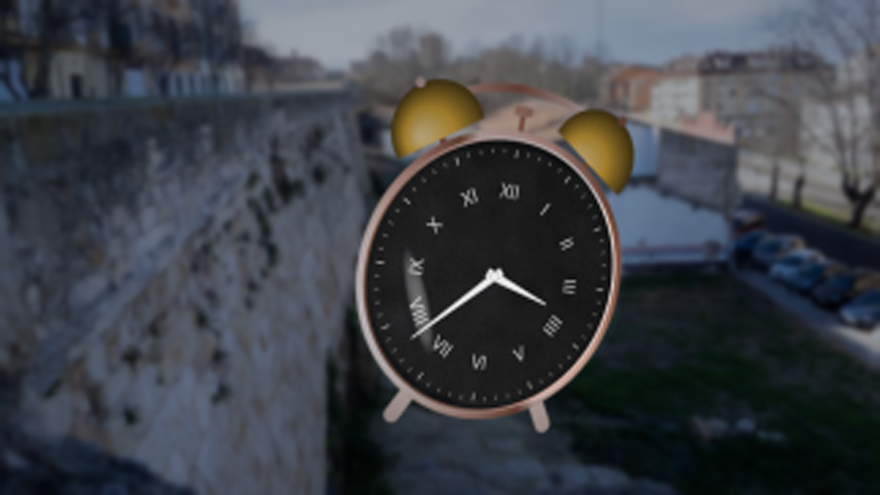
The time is h=3 m=38
